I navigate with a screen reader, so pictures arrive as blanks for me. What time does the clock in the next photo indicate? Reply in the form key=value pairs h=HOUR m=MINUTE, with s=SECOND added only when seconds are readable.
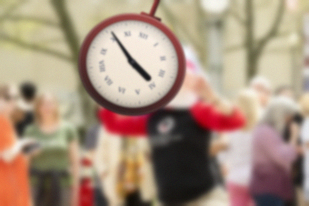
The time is h=3 m=51
